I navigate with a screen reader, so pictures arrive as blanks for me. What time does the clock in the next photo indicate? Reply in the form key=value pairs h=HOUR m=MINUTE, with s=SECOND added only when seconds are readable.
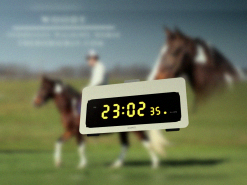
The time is h=23 m=2 s=35
